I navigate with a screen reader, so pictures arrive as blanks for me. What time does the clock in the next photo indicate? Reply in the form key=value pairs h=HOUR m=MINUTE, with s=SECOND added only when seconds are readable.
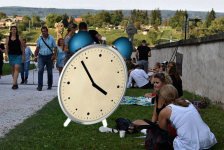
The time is h=3 m=53
